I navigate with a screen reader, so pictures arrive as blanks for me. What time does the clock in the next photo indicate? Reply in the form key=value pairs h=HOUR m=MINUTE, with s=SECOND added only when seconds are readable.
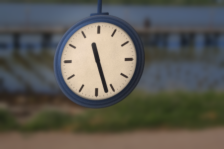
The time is h=11 m=27
